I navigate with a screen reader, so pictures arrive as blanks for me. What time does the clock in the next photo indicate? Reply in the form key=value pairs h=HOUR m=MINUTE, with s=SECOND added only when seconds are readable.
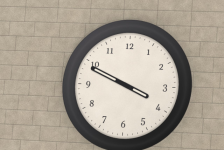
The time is h=3 m=49
